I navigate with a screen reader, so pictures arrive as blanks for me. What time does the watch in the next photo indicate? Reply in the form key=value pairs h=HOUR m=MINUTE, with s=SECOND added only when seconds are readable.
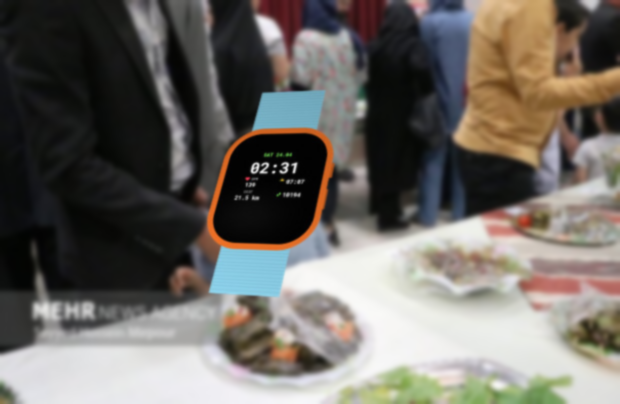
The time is h=2 m=31
